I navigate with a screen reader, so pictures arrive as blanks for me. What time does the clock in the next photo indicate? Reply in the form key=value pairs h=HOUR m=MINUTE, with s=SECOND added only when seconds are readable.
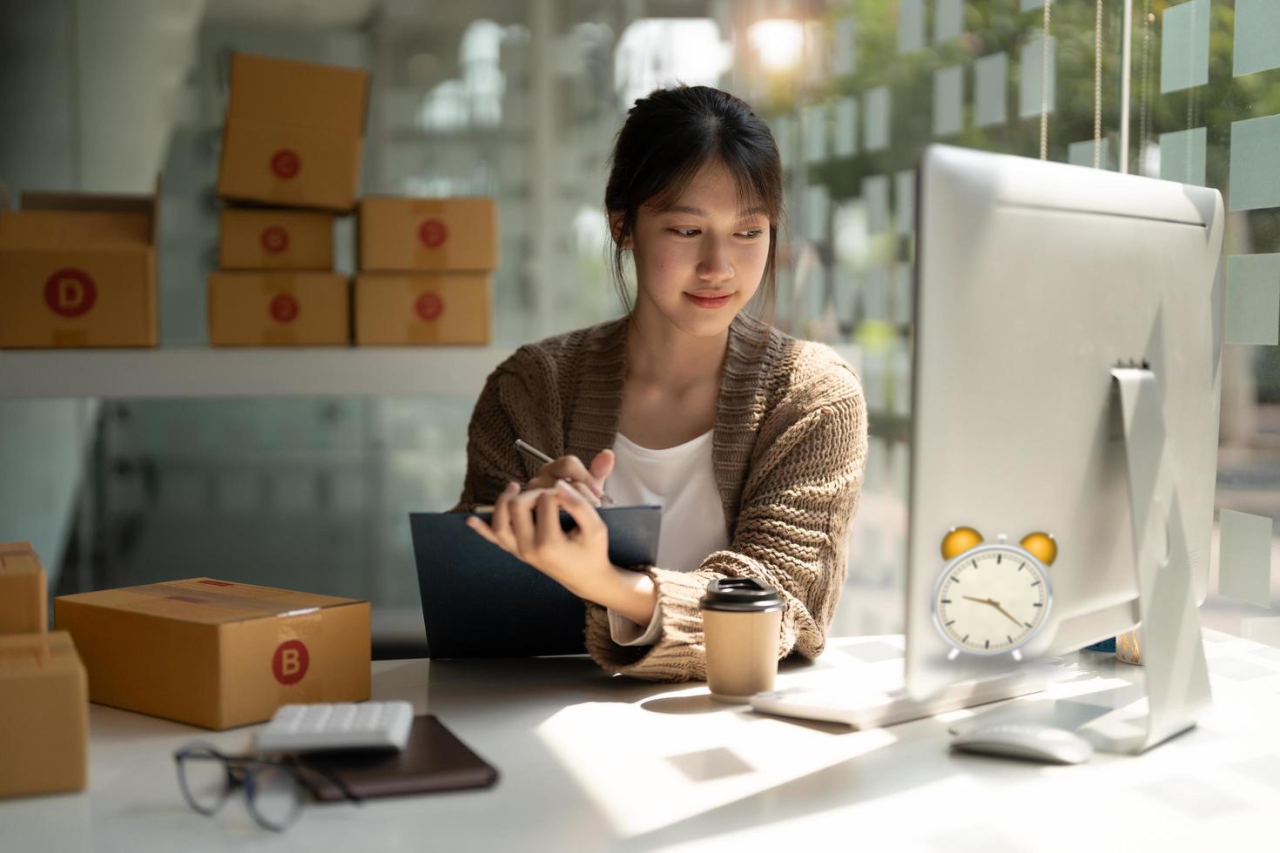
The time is h=9 m=21
